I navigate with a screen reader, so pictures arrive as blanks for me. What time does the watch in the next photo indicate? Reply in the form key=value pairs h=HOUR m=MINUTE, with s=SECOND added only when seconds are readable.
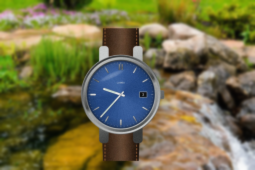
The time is h=9 m=37
